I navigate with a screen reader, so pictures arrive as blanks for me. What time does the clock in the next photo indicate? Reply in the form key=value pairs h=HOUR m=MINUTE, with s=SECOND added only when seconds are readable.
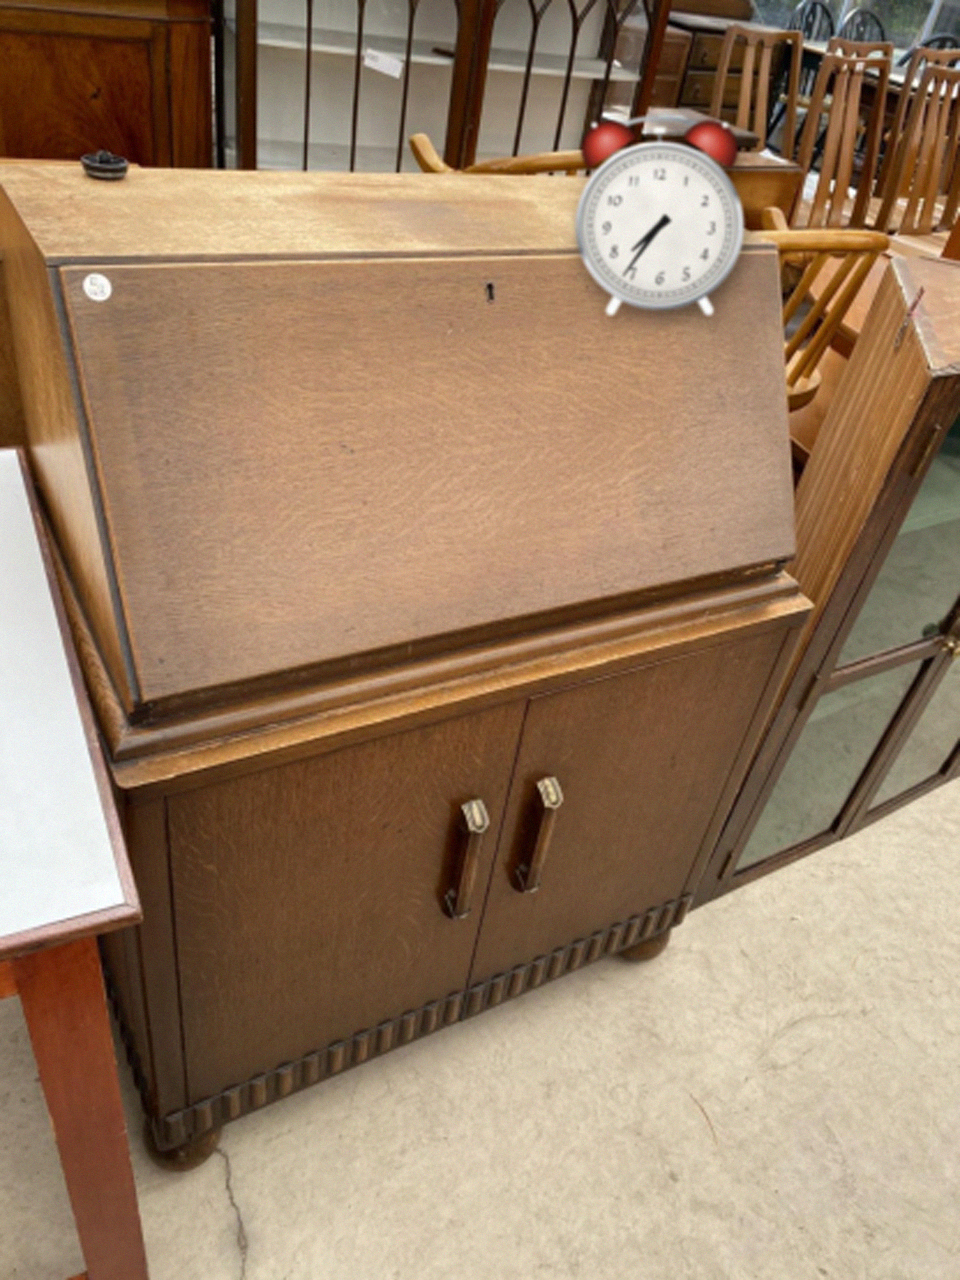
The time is h=7 m=36
